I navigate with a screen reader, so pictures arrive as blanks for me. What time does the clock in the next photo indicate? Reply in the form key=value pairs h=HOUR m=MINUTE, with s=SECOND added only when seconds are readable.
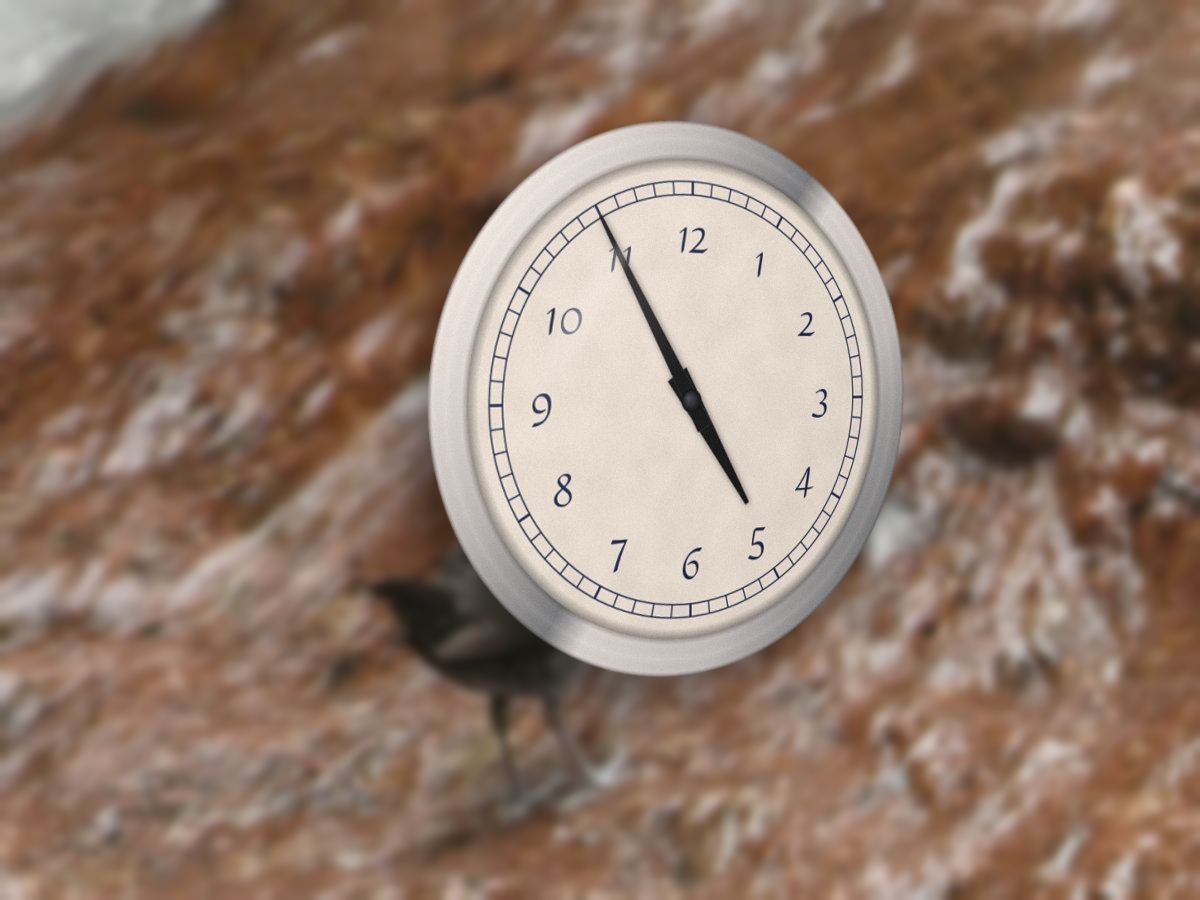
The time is h=4 m=55
